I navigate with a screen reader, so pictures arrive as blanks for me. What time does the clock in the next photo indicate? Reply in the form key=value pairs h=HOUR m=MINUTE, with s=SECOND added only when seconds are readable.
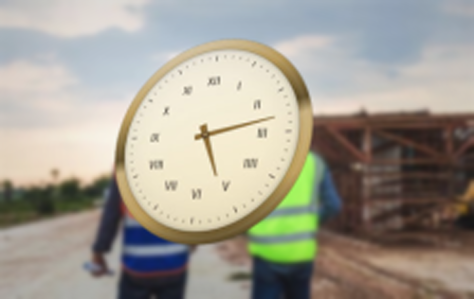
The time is h=5 m=13
